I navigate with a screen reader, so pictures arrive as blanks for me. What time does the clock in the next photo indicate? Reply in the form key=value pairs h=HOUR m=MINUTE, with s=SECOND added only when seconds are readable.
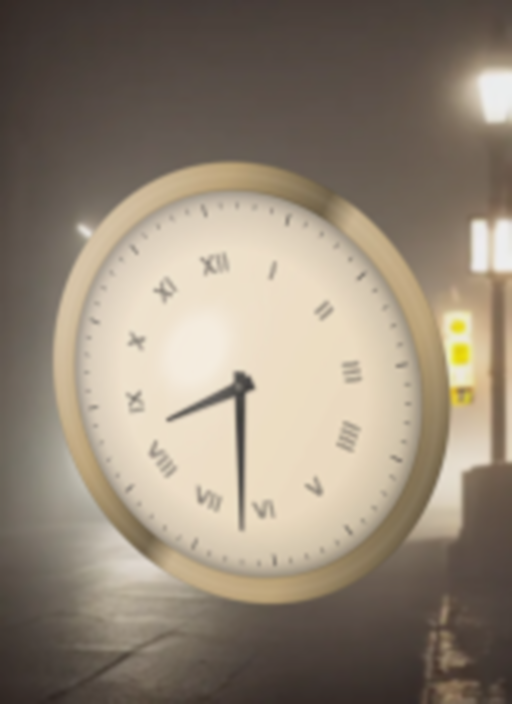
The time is h=8 m=32
